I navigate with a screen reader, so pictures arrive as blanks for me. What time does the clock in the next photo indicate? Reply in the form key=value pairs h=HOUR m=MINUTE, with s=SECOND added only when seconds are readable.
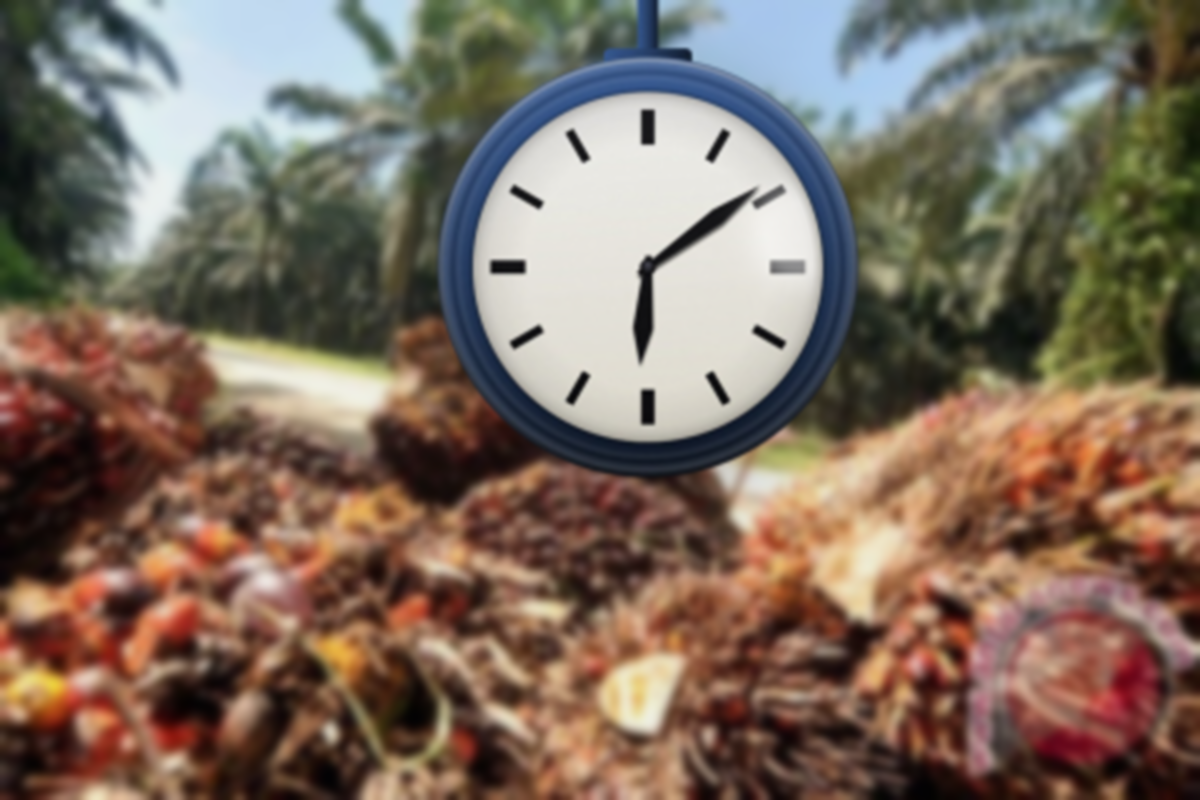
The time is h=6 m=9
